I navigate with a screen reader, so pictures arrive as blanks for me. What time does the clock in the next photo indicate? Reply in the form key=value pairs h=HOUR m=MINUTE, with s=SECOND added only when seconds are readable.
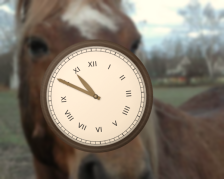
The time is h=10 m=50
